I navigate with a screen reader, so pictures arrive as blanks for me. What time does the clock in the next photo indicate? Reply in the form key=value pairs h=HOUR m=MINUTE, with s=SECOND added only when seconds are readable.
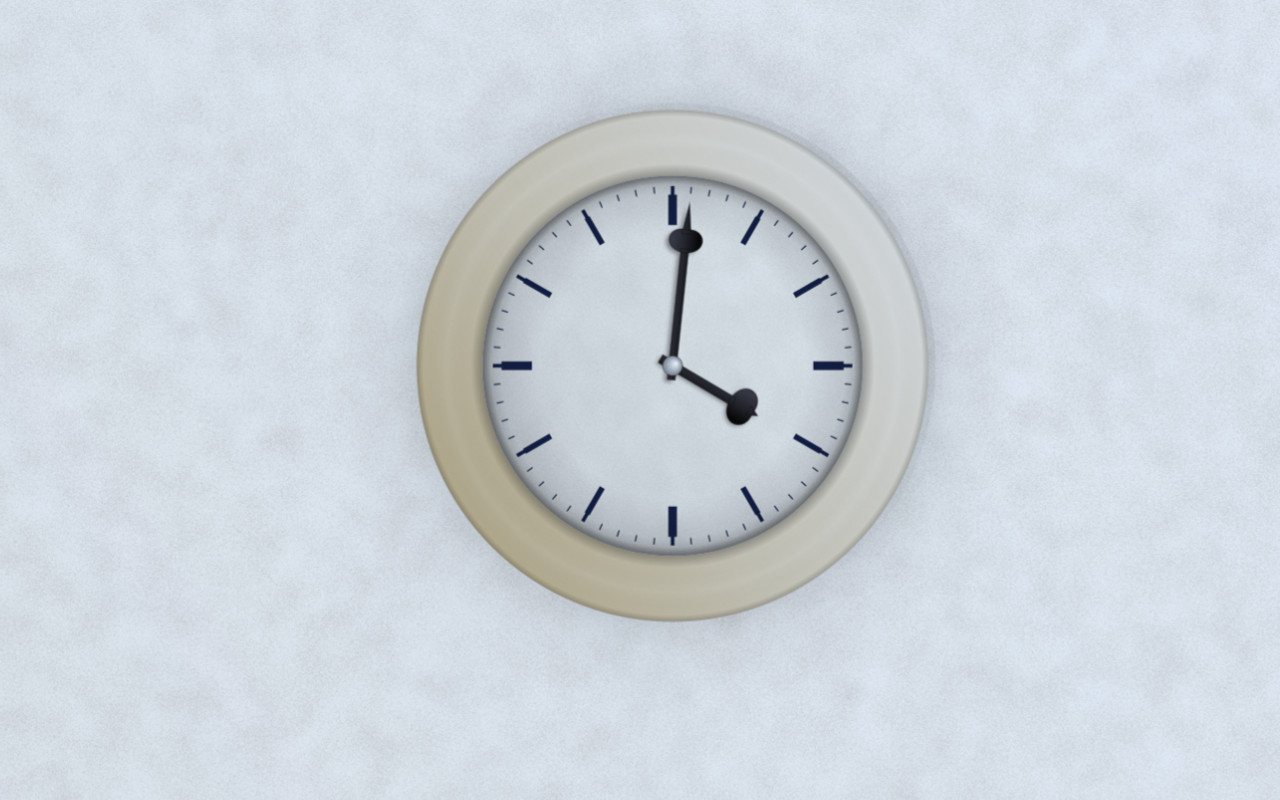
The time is h=4 m=1
